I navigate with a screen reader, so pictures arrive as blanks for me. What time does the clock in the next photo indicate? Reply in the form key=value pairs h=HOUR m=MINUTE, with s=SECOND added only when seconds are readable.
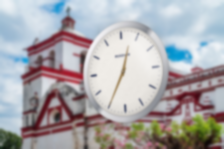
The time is h=12 m=35
